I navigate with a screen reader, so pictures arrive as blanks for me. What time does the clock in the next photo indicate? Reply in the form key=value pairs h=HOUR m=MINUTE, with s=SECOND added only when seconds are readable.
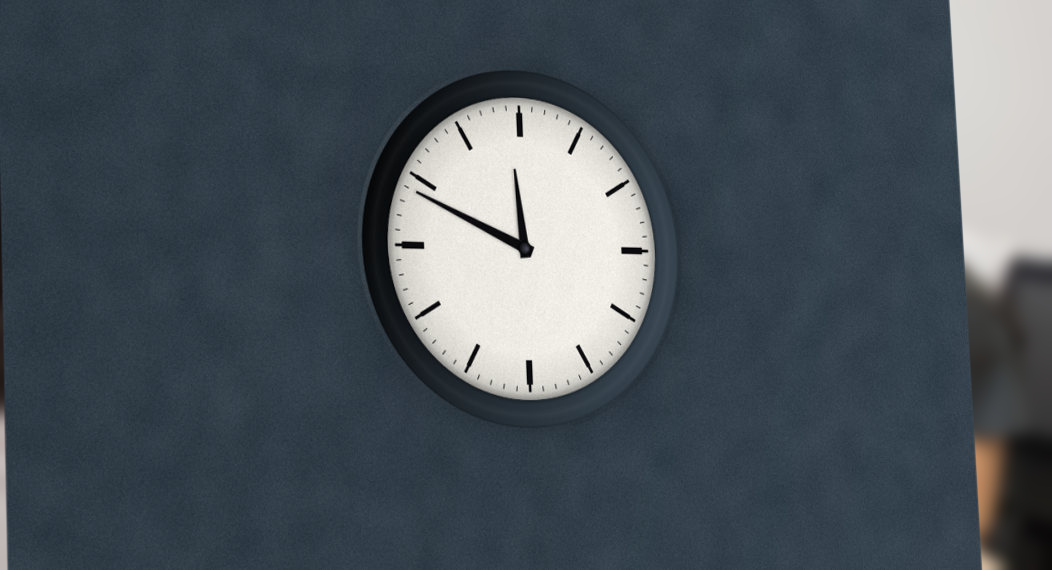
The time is h=11 m=49
